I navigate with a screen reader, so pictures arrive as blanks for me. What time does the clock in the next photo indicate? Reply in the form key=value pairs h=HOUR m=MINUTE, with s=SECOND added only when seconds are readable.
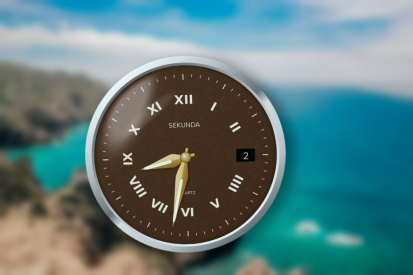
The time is h=8 m=32
